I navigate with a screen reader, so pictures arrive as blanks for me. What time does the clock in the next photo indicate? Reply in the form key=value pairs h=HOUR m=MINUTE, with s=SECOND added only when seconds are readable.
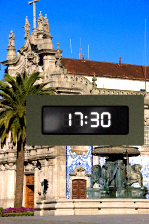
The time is h=17 m=30
